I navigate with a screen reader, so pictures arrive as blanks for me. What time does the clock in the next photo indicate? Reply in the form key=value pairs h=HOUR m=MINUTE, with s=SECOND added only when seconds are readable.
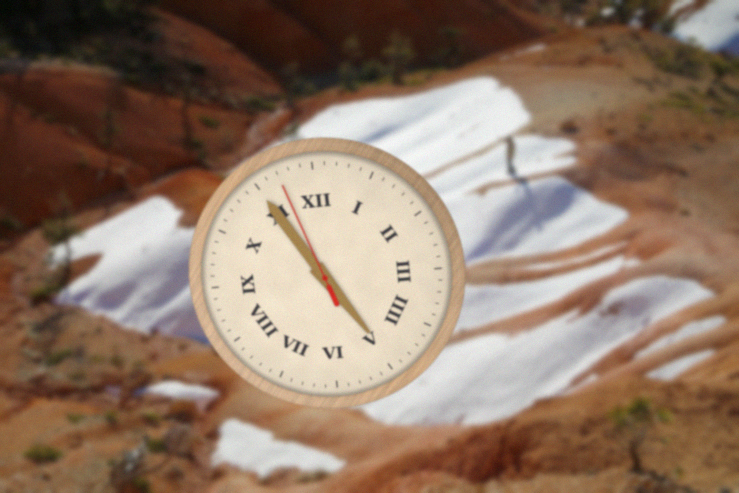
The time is h=4 m=54 s=57
